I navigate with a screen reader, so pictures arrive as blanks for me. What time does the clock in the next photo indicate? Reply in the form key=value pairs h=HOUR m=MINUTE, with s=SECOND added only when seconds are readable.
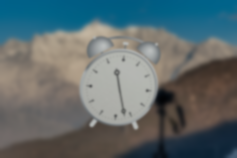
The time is h=11 m=27
